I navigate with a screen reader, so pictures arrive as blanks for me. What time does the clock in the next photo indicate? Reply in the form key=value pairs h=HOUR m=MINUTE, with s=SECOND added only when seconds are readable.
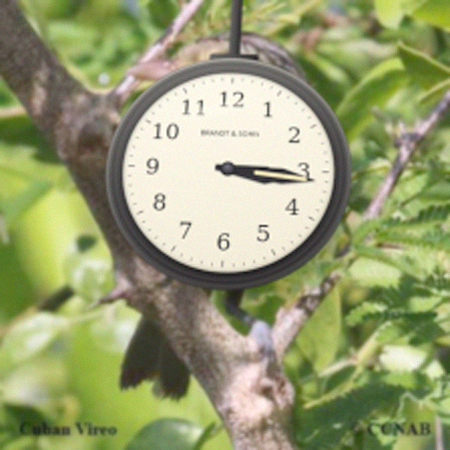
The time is h=3 m=16
